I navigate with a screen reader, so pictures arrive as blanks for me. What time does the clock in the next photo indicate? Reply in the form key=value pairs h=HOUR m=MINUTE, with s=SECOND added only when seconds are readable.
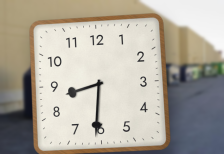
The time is h=8 m=31
